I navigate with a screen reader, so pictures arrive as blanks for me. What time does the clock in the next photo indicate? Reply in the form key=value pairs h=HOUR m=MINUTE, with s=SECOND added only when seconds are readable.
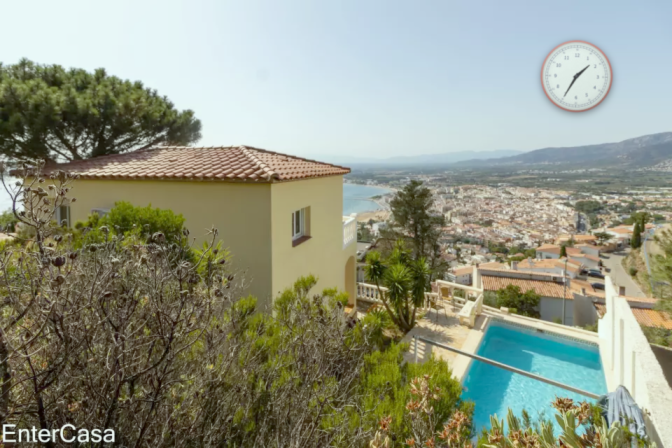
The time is h=1 m=35
